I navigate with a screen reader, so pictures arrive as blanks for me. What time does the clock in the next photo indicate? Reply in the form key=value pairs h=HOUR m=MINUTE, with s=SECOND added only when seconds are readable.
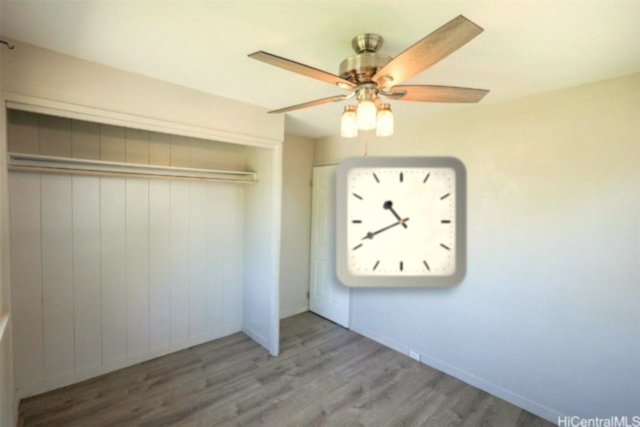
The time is h=10 m=41
